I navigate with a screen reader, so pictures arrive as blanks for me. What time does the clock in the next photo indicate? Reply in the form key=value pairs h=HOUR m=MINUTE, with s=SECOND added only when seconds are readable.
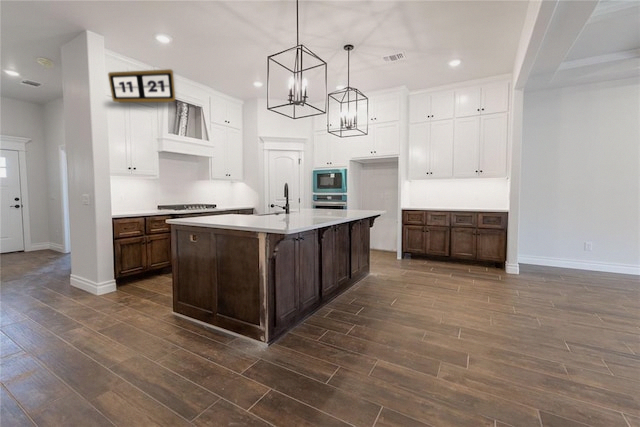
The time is h=11 m=21
